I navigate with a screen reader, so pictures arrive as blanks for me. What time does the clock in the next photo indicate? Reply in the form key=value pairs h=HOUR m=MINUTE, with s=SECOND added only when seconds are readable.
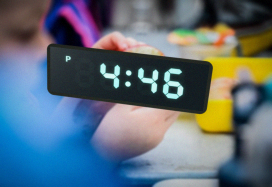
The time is h=4 m=46
